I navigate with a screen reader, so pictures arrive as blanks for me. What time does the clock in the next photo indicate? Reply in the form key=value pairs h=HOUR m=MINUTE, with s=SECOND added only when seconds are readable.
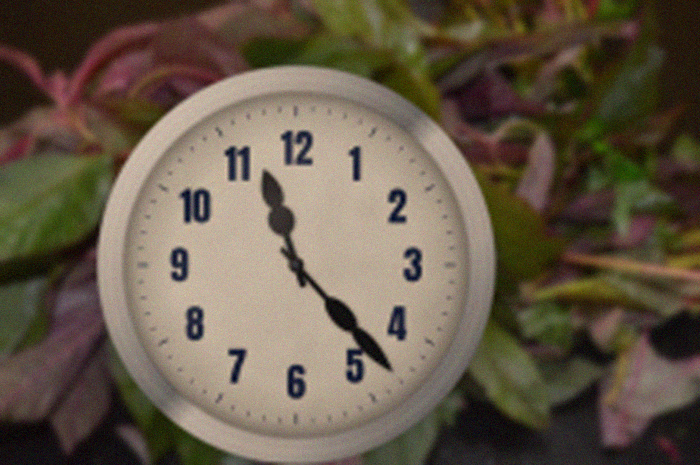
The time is h=11 m=23
